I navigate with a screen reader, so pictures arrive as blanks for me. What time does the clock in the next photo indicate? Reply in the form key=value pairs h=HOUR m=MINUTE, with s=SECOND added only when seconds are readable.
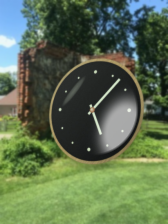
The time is h=5 m=7
